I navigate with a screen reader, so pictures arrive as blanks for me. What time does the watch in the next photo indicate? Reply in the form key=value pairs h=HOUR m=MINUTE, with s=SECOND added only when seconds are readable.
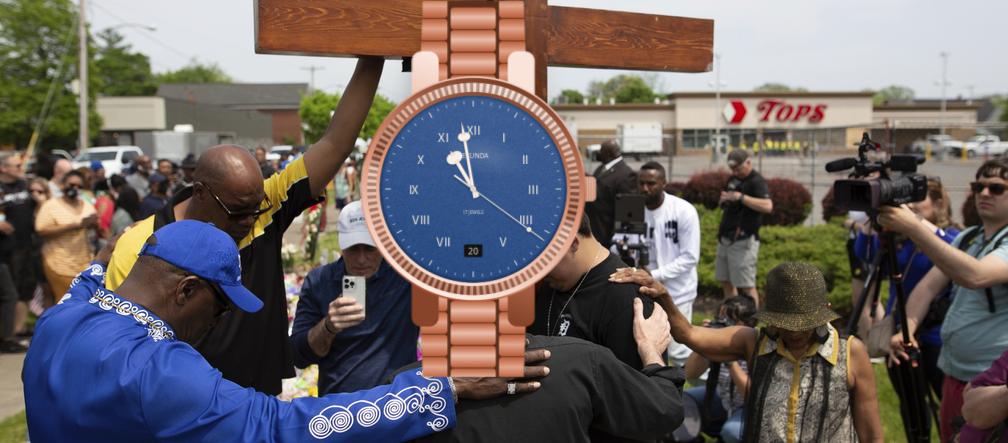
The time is h=10 m=58 s=21
